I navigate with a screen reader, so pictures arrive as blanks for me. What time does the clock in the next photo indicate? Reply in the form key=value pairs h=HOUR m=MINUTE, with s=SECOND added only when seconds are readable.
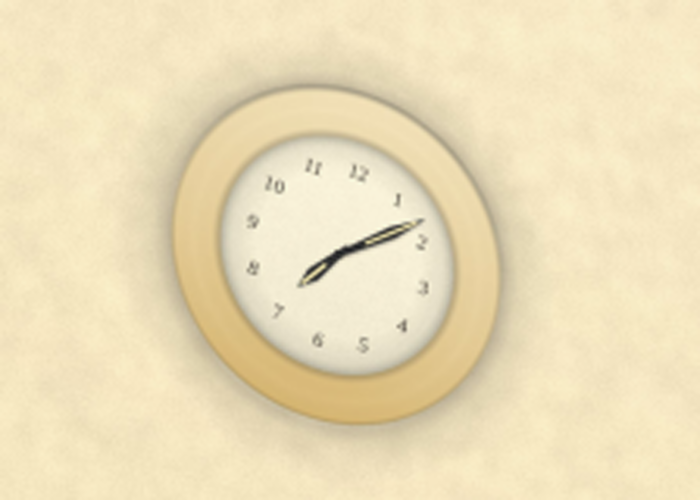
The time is h=7 m=8
